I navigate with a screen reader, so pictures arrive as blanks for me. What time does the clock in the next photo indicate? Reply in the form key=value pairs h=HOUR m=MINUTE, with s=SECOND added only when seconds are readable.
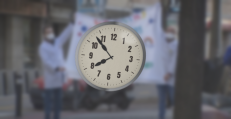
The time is h=7 m=53
